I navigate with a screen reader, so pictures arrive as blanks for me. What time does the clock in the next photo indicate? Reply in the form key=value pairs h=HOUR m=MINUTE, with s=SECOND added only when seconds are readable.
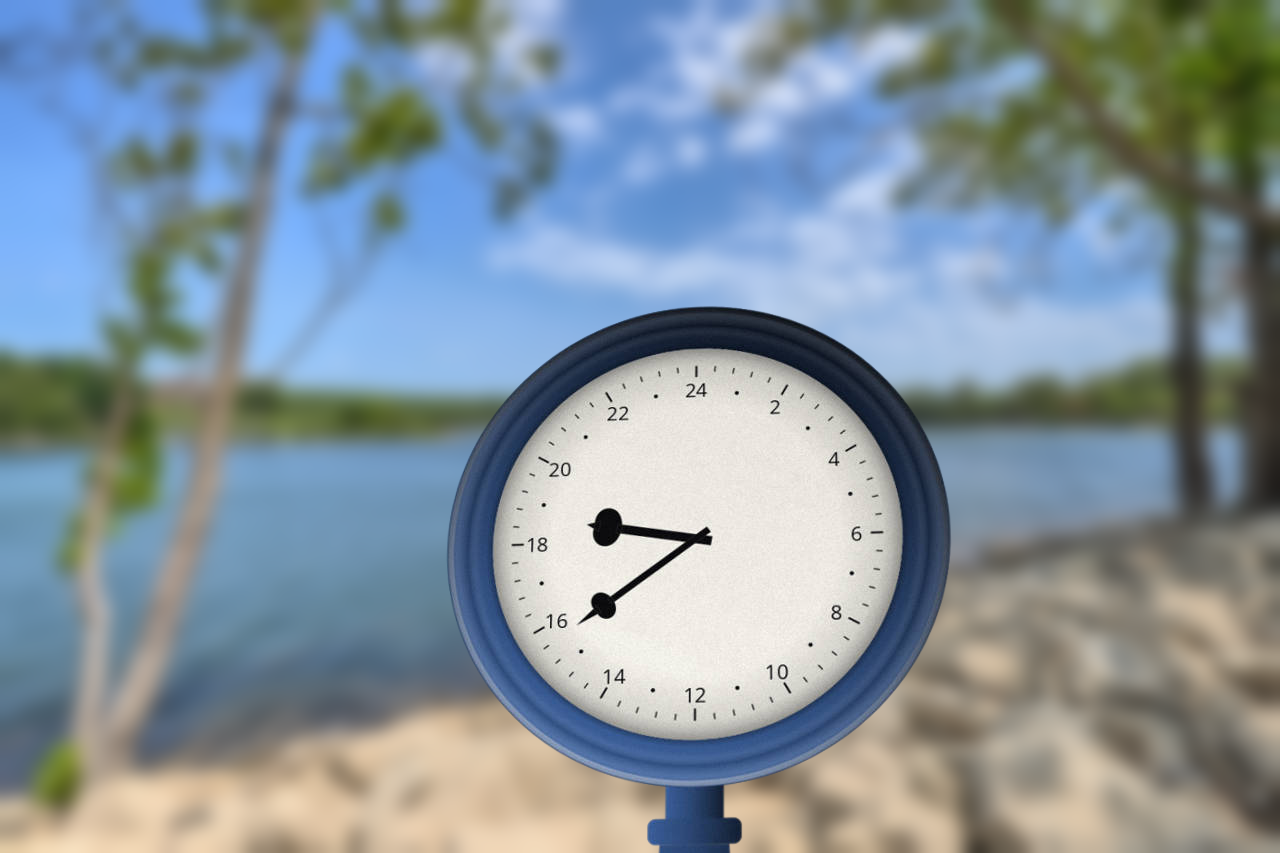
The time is h=18 m=39
